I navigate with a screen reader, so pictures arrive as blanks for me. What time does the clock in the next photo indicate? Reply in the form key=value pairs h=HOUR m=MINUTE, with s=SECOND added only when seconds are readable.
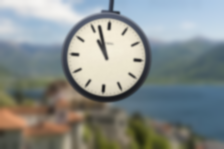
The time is h=10 m=57
